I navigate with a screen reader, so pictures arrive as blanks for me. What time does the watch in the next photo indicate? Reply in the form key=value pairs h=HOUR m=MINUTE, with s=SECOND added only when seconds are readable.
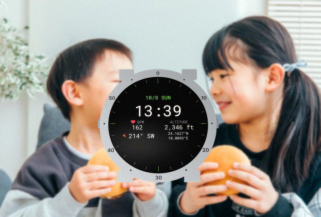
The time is h=13 m=39
